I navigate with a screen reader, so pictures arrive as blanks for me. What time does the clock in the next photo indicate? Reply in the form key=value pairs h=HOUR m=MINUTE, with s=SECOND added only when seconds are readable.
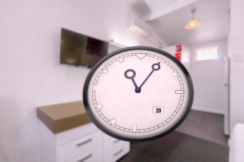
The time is h=11 m=5
